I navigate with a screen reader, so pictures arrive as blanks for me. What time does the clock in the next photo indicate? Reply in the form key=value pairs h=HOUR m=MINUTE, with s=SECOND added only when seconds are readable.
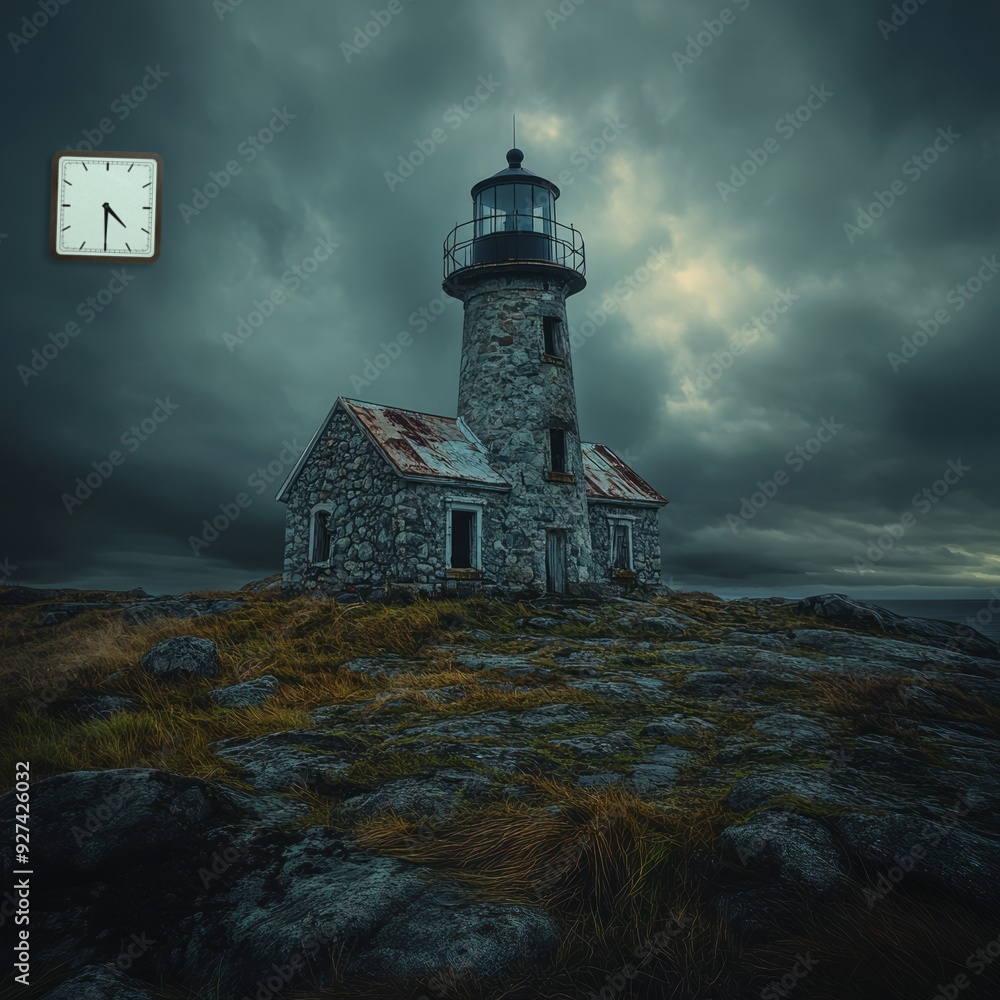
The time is h=4 m=30
